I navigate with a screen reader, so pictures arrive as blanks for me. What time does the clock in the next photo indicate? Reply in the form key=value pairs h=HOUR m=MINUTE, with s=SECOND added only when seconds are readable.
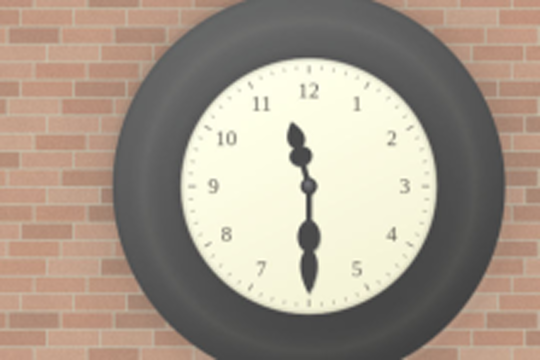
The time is h=11 m=30
